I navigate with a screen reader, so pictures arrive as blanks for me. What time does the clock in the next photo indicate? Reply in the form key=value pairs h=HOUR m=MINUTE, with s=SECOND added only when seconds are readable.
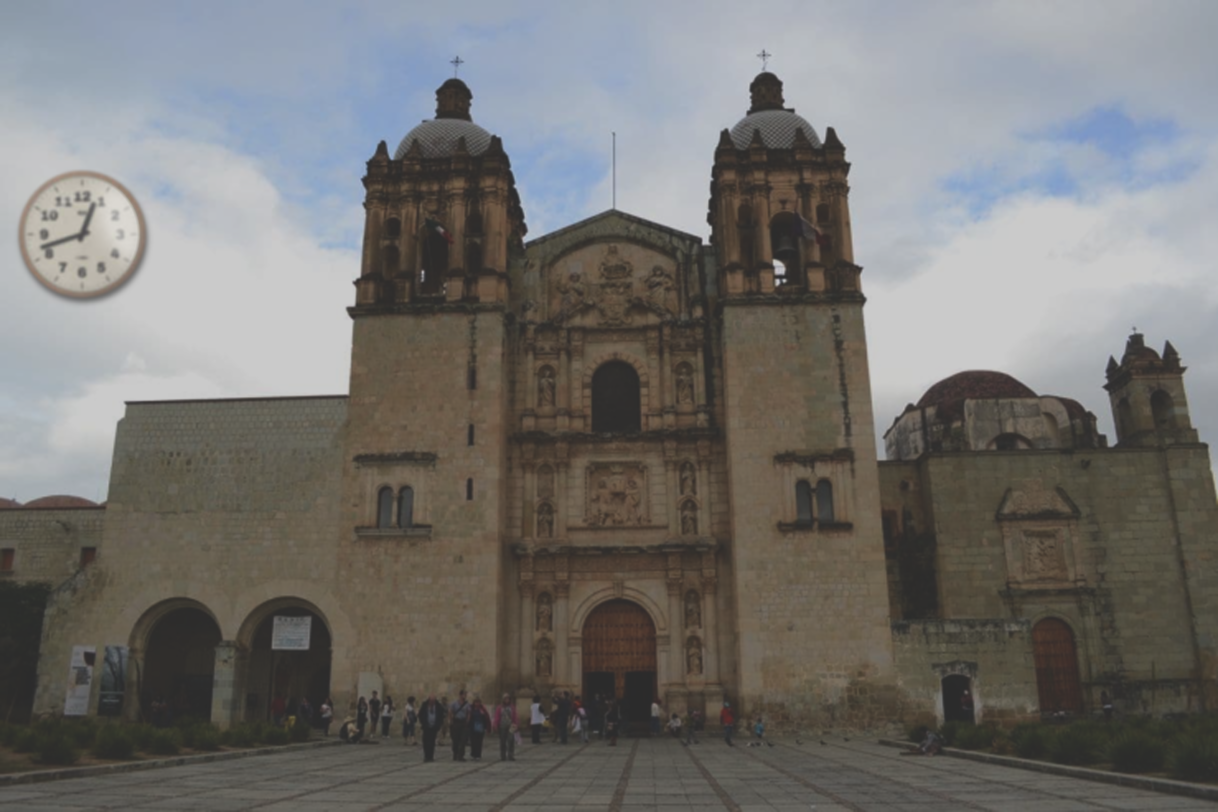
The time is h=12 m=42
